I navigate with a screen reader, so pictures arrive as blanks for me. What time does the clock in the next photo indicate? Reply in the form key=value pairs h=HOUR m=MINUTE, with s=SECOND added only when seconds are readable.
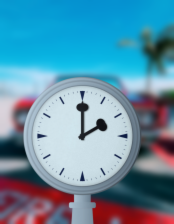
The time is h=2 m=0
